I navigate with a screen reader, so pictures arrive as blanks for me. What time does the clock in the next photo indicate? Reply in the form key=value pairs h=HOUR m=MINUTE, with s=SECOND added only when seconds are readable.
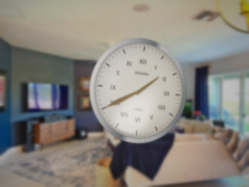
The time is h=1 m=40
